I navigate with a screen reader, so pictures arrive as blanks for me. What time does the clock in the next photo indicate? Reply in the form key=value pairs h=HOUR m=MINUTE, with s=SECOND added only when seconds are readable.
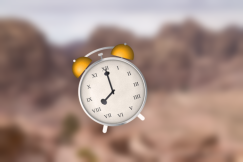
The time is h=8 m=0
